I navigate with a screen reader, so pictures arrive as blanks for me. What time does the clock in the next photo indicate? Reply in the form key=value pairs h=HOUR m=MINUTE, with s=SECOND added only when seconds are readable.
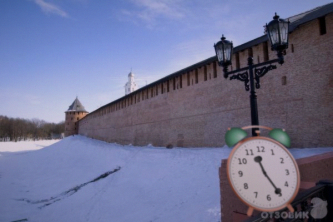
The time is h=11 m=25
